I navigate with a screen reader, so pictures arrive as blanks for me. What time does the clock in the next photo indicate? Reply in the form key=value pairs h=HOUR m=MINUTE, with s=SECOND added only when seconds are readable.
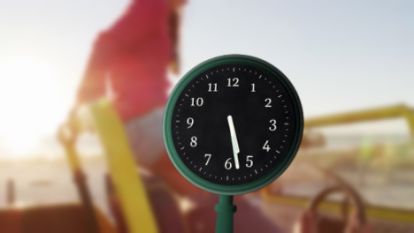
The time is h=5 m=28
